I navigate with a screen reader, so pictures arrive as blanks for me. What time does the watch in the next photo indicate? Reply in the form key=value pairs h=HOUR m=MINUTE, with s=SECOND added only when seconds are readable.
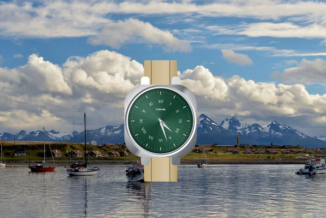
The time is h=4 m=27
